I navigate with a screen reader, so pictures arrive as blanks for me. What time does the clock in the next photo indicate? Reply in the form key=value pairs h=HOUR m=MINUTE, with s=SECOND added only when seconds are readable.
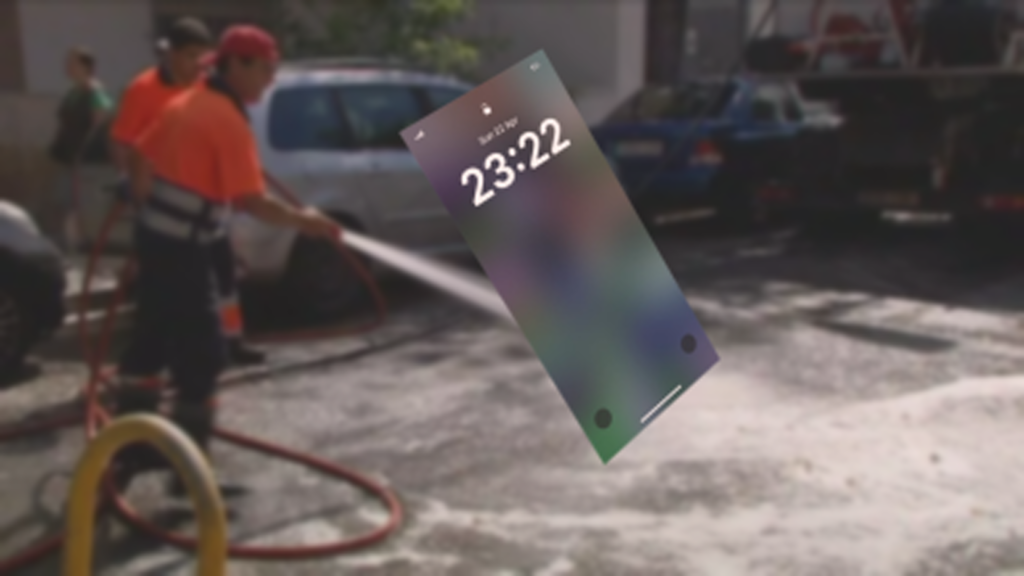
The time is h=23 m=22
